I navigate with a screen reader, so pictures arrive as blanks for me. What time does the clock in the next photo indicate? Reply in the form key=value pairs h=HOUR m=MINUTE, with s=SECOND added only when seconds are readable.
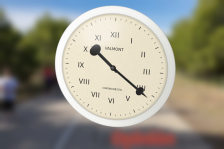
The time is h=10 m=21
